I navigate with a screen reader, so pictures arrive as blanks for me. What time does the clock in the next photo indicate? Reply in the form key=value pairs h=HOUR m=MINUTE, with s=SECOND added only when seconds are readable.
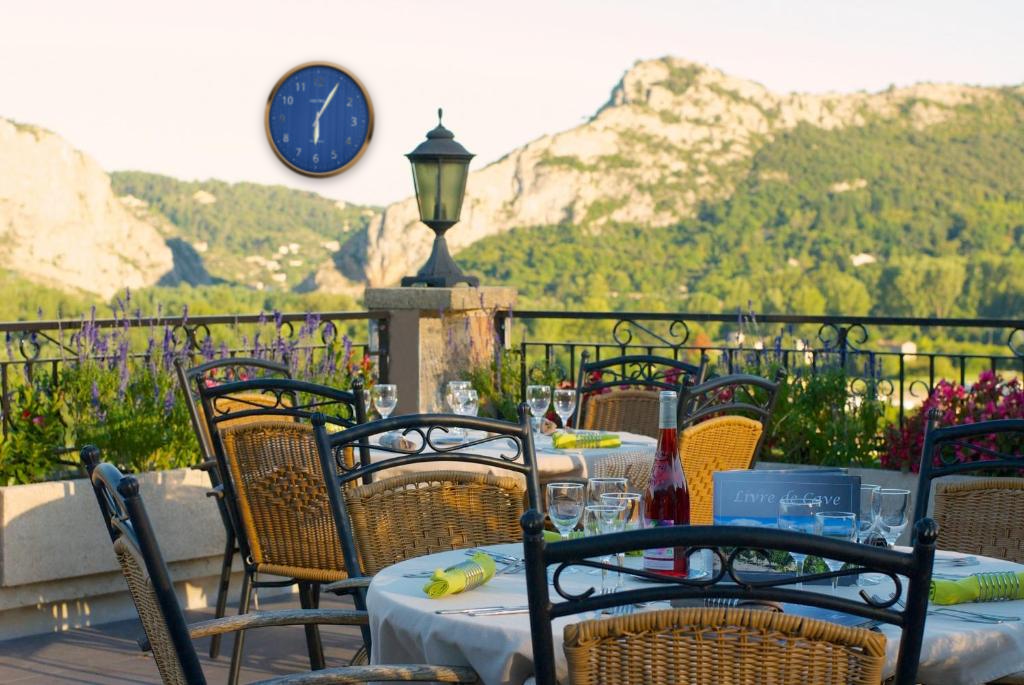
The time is h=6 m=5
